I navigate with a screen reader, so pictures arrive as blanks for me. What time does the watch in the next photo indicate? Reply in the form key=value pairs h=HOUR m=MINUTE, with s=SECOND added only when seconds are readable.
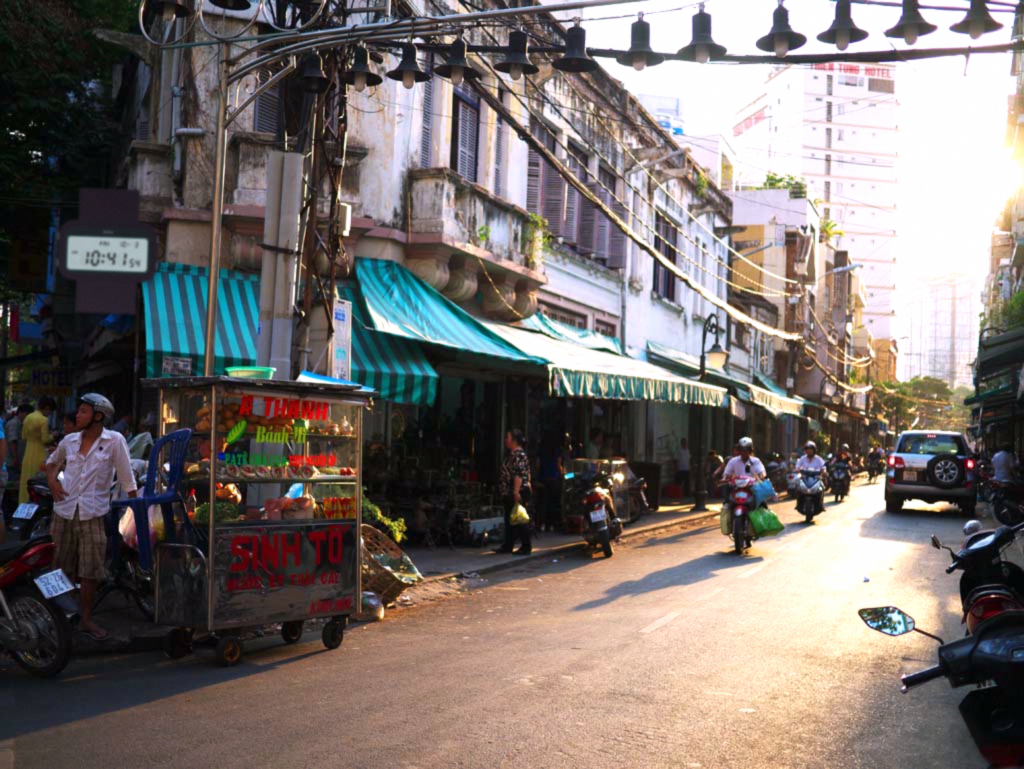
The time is h=10 m=41
